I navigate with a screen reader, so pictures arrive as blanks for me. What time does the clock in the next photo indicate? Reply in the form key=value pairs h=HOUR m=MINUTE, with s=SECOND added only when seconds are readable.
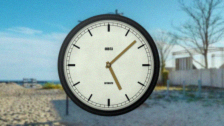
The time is h=5 m=8
